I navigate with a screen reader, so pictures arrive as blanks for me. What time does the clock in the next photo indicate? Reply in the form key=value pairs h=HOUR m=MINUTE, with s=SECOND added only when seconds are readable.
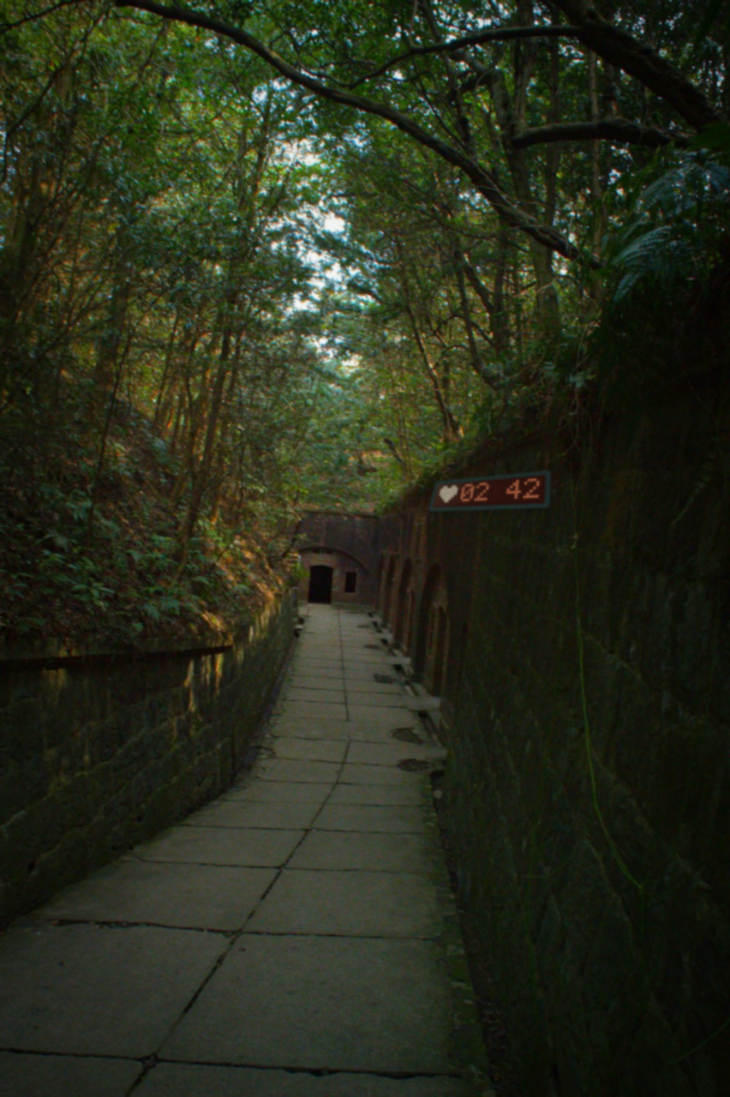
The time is h=2 m=42
